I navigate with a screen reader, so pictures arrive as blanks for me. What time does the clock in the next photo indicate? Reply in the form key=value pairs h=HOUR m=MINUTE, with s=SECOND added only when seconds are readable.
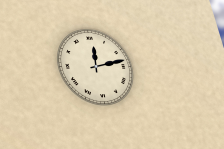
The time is h=12 m=13
